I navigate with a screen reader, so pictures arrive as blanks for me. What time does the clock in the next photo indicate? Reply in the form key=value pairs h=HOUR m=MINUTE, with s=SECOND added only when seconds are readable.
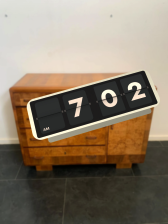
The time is h=7 m=2
